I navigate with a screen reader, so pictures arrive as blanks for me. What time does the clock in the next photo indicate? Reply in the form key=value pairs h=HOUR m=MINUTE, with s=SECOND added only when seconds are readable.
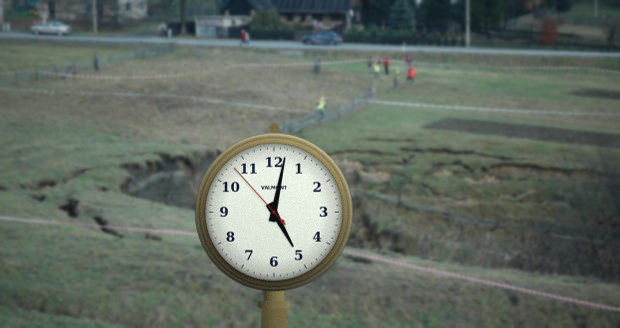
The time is h=5 m=1 s=53
